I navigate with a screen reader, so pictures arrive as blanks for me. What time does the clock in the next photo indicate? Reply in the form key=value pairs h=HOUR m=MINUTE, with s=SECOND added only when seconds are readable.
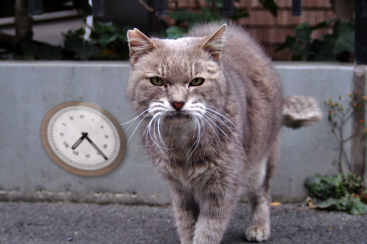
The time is h=7 m=24
